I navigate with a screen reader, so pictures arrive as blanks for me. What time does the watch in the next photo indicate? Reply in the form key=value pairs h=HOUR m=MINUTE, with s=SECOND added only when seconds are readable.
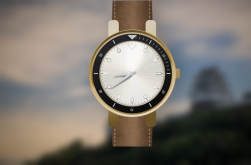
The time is h=8 m=39
